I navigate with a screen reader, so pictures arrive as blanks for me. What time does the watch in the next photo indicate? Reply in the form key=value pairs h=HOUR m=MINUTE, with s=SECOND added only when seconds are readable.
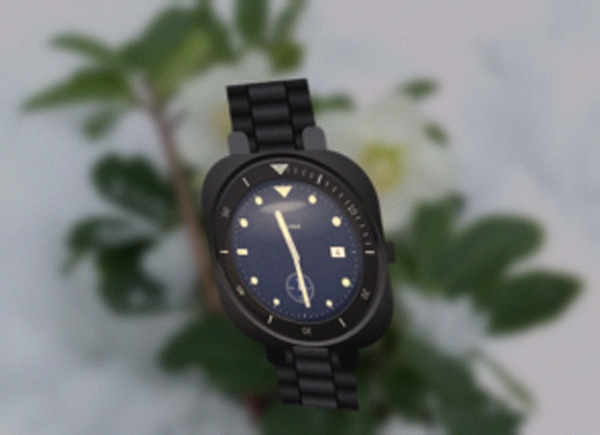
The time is h=11 m=29
